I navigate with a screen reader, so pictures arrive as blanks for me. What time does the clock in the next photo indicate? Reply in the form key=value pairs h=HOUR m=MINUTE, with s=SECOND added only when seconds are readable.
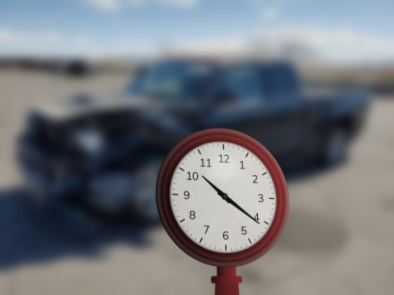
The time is h=10 m=21
